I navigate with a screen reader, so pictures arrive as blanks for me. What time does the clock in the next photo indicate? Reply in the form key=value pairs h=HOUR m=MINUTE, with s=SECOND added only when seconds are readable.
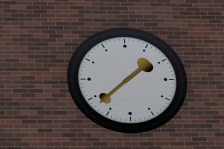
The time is h=1 m=38
